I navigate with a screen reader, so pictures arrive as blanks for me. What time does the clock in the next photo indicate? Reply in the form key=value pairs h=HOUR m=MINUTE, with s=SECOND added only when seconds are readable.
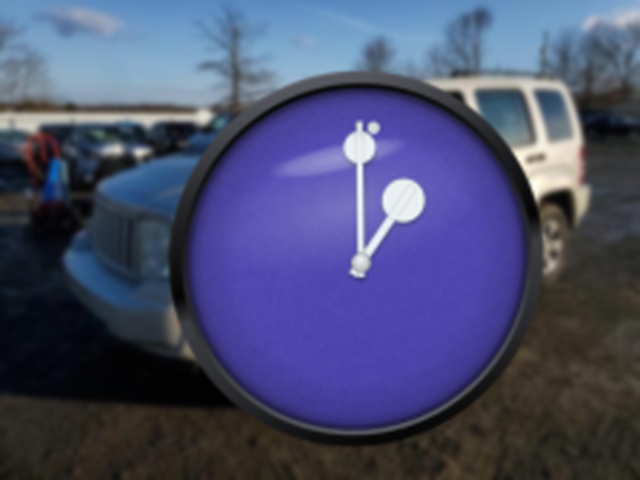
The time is h=12 m=59
